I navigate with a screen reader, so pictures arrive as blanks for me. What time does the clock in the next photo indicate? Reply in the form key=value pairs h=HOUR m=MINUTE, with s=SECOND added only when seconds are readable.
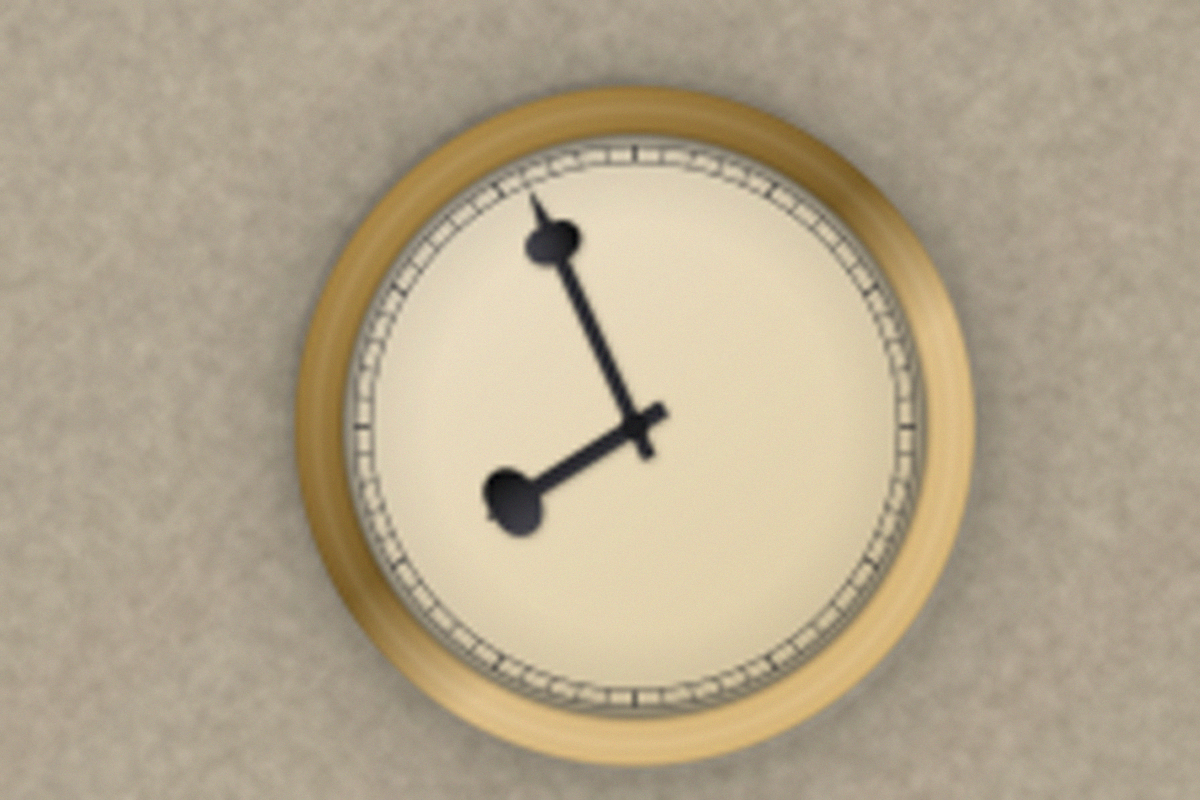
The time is h=7 m=56
